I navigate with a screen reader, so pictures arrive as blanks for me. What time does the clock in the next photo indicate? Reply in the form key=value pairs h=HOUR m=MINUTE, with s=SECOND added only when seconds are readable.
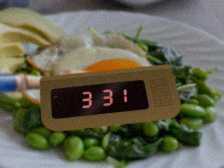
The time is h=3 m=31
